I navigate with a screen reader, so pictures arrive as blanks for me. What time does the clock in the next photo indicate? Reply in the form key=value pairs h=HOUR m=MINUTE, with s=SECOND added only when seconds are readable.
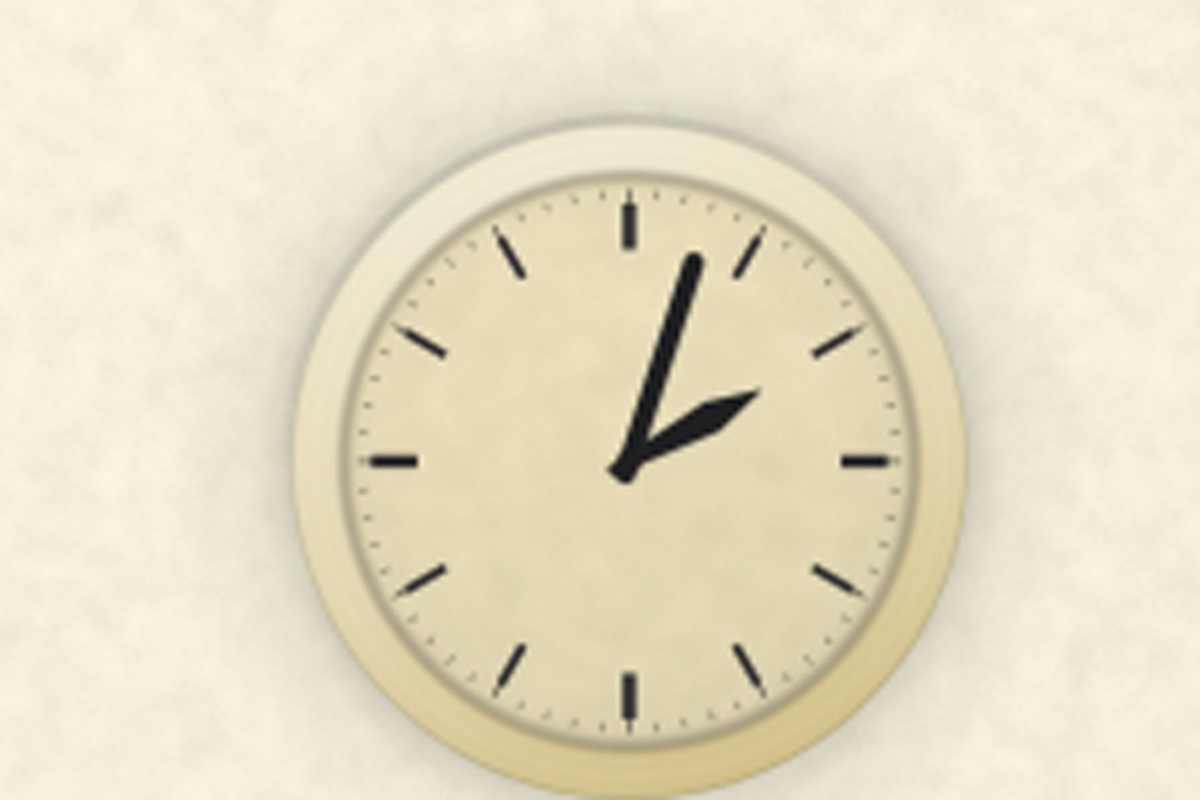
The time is h=2 m=3
